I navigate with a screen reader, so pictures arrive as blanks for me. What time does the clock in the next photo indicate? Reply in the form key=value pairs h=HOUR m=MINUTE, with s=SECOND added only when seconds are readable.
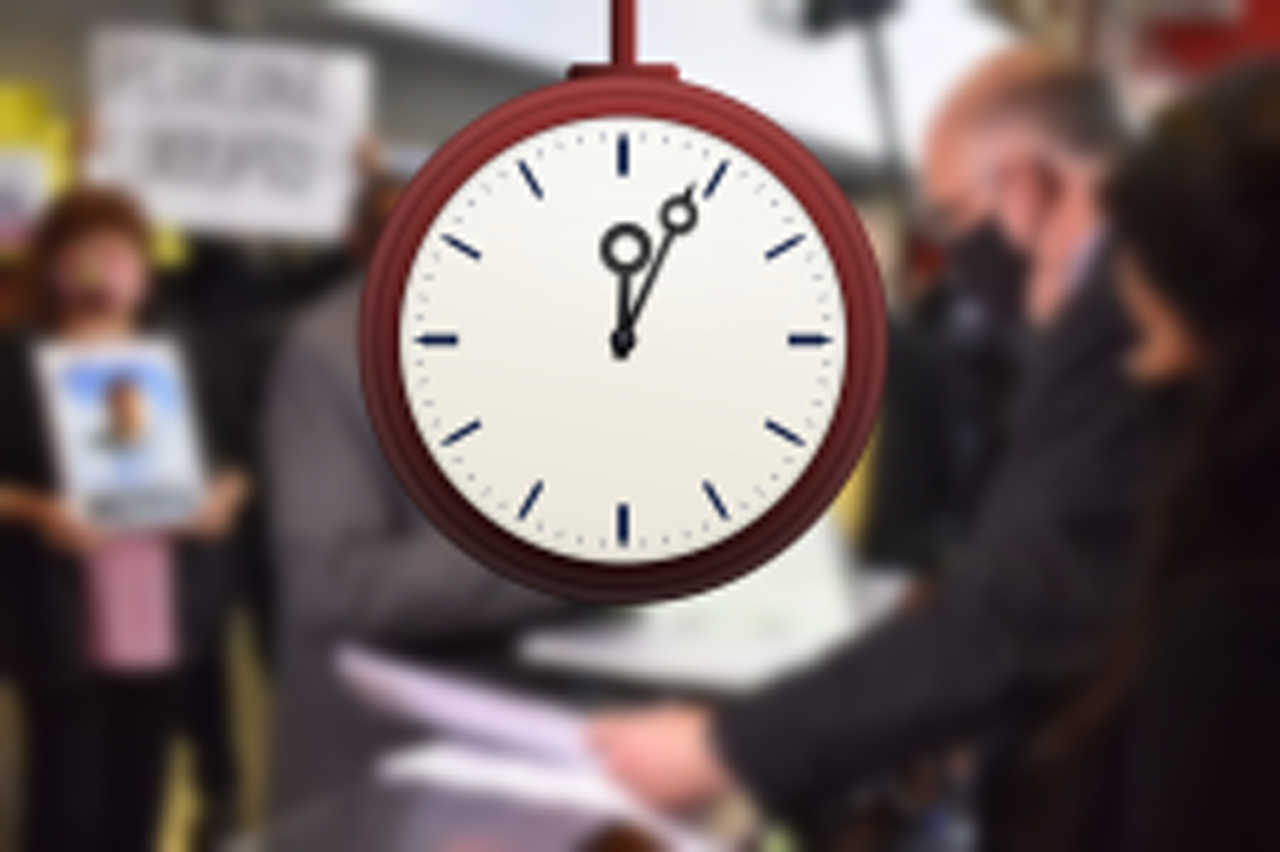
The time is h=12 m=4
